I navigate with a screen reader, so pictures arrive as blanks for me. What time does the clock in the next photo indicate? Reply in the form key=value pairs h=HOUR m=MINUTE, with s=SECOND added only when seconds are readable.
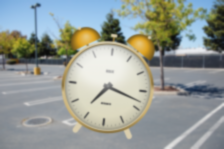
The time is h=7 m=18
